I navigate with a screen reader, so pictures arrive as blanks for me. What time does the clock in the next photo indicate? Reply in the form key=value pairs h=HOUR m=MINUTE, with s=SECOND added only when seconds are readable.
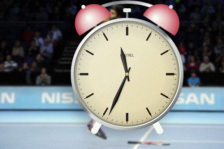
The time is h=11 m=34
